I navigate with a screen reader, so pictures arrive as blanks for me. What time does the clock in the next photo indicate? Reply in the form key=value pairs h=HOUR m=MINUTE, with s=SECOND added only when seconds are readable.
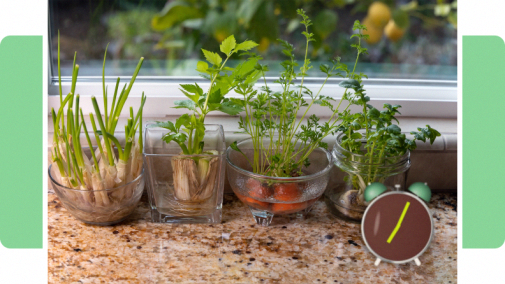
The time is h=7 m=4
